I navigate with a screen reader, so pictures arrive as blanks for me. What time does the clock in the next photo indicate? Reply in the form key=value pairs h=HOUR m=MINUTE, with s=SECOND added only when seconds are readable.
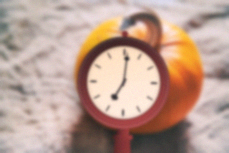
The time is h=7 m=1
